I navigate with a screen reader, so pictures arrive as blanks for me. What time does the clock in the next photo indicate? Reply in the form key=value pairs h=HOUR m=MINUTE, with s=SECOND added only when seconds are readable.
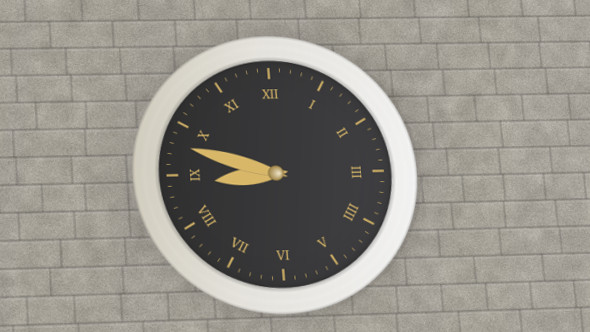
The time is h=8 m=48
